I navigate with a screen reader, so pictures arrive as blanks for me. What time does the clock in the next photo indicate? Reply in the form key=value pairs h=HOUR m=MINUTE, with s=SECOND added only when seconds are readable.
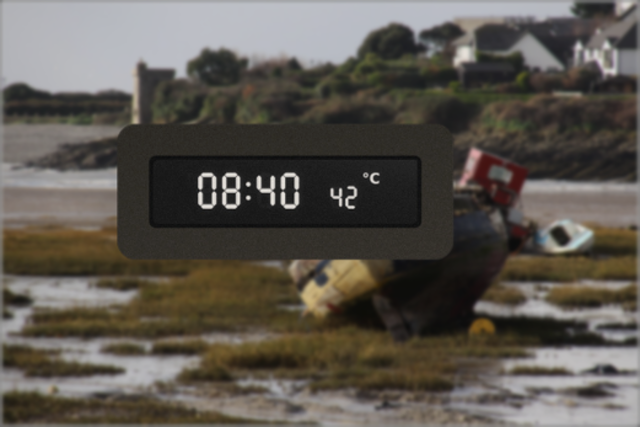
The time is h=8 m=40
